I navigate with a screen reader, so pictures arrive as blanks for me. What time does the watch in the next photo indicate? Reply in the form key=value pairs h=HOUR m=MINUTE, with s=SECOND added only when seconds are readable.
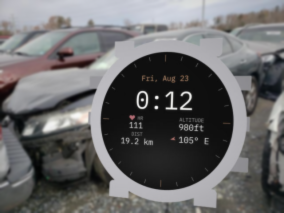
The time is h=0 m=12
